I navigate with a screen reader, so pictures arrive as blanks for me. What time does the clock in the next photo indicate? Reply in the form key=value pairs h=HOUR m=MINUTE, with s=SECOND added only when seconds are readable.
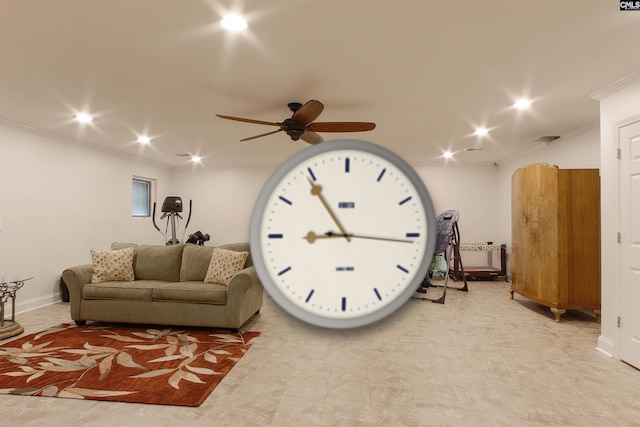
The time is h=8 m=54 s=16
